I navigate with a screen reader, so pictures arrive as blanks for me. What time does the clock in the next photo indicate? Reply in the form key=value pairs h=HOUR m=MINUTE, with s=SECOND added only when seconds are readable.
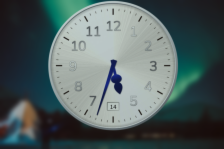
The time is h=5 m=33
